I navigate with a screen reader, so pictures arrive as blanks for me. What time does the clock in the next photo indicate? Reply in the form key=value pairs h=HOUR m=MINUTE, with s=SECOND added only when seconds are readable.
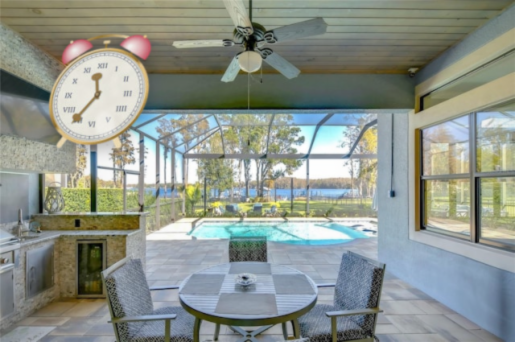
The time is h=11 m=36
